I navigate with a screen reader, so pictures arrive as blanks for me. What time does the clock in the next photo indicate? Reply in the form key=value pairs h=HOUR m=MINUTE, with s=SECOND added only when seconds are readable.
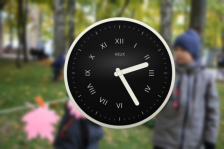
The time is h=2 m=25
